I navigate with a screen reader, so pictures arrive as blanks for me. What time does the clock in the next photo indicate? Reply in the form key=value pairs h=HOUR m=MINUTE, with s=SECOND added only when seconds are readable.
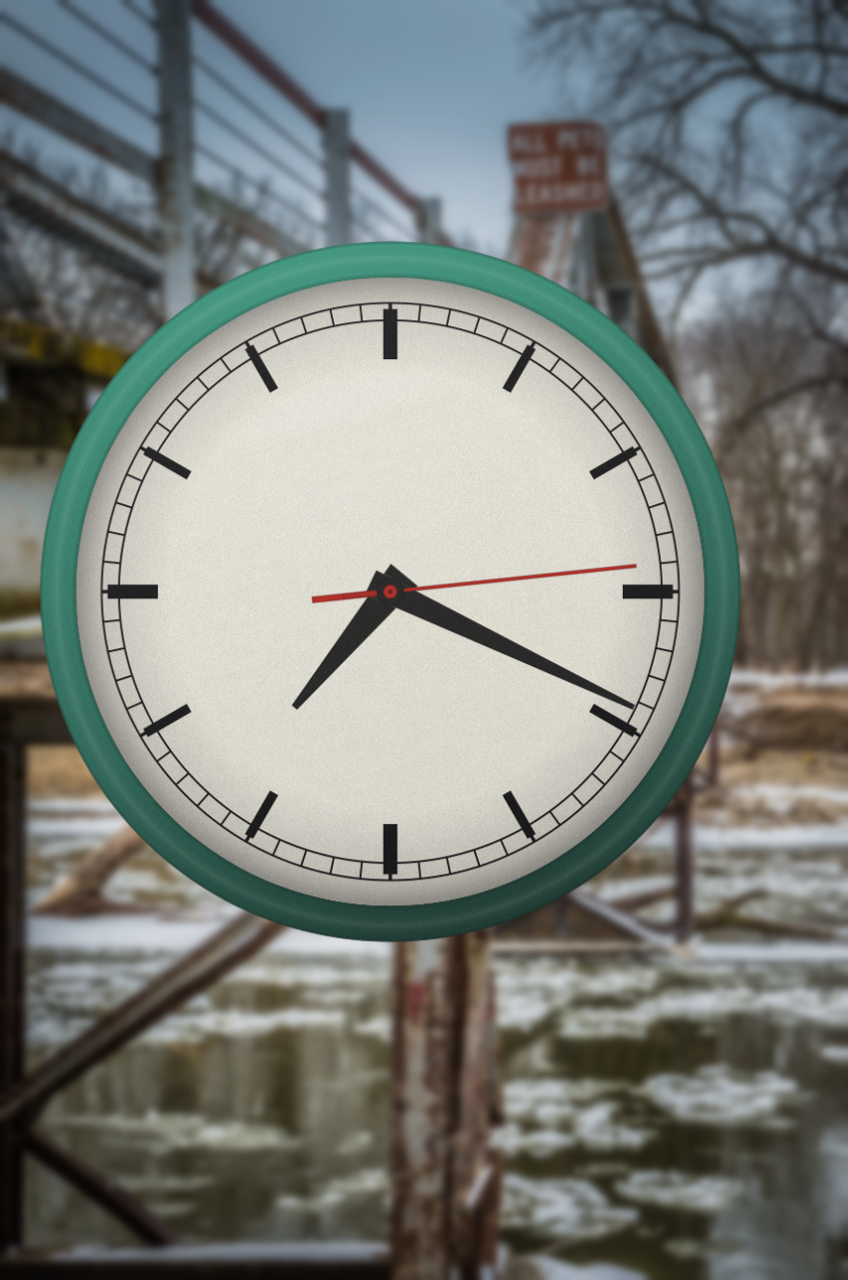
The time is h=7 m=19 s=14
